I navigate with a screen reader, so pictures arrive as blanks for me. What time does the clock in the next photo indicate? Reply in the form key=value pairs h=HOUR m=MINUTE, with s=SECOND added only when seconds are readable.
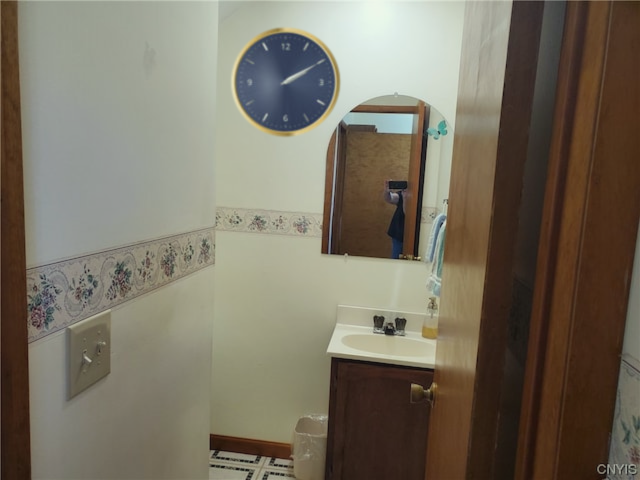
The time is h=2 m=10
